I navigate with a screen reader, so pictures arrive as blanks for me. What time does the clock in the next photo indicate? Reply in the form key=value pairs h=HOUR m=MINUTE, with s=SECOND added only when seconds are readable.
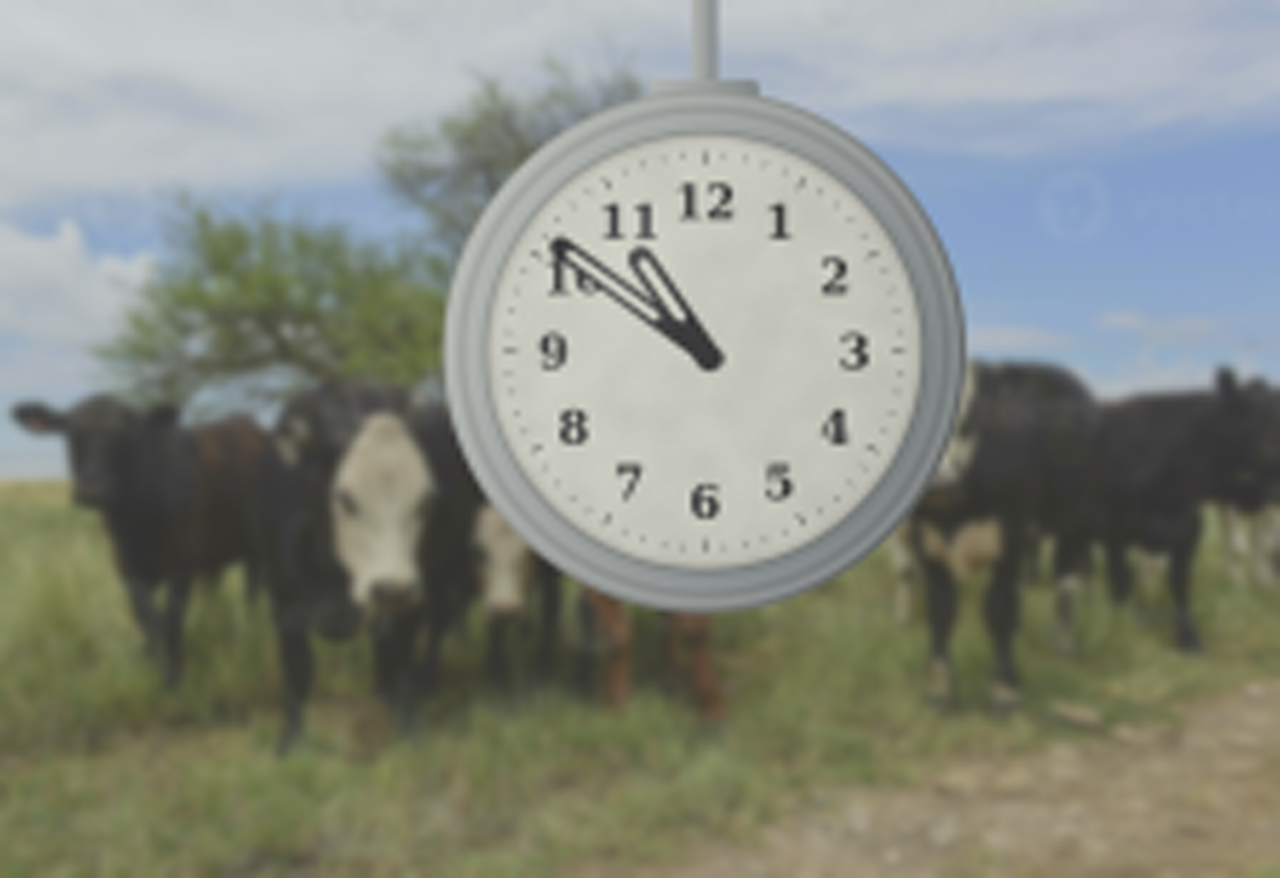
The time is h=10 m=51
